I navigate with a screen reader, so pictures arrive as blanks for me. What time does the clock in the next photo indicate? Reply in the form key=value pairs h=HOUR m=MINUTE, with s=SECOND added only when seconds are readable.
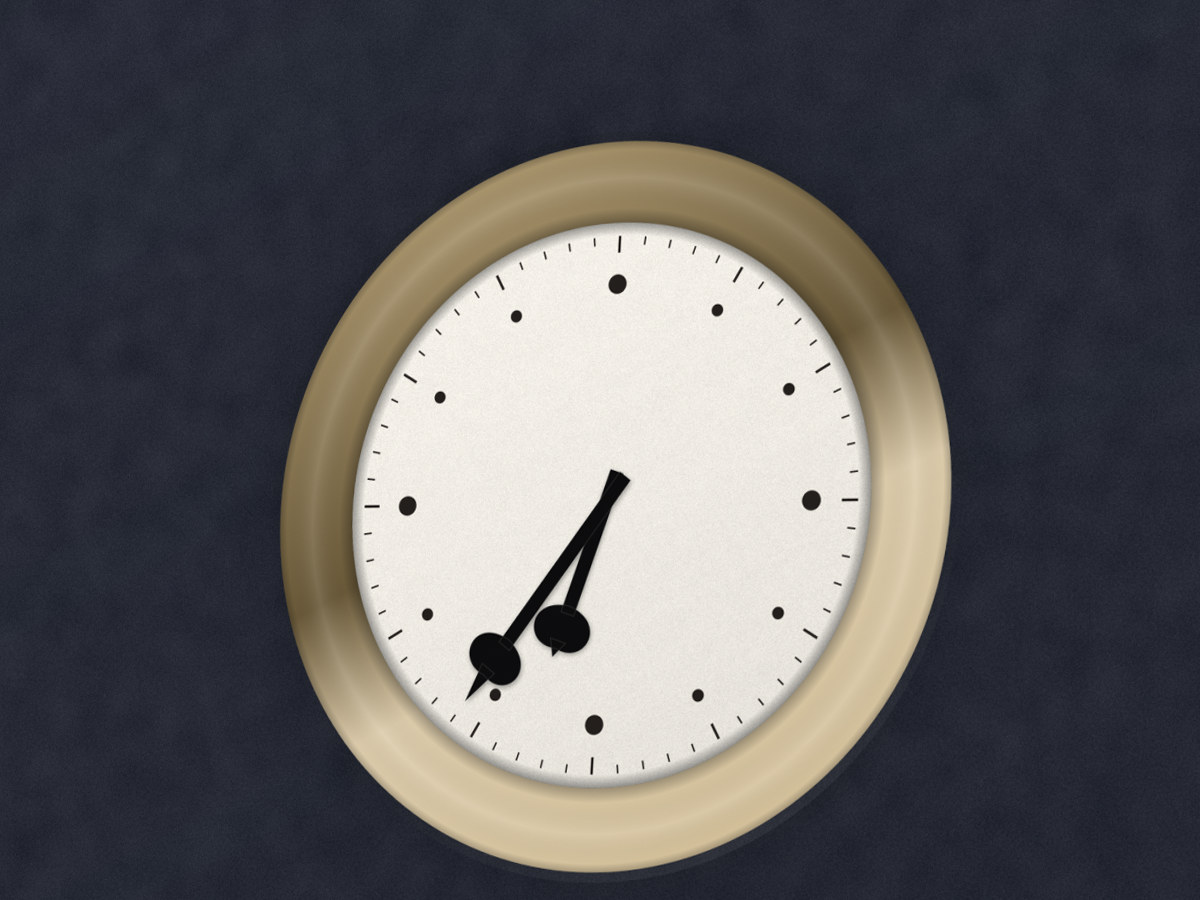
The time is h=6 m=36
